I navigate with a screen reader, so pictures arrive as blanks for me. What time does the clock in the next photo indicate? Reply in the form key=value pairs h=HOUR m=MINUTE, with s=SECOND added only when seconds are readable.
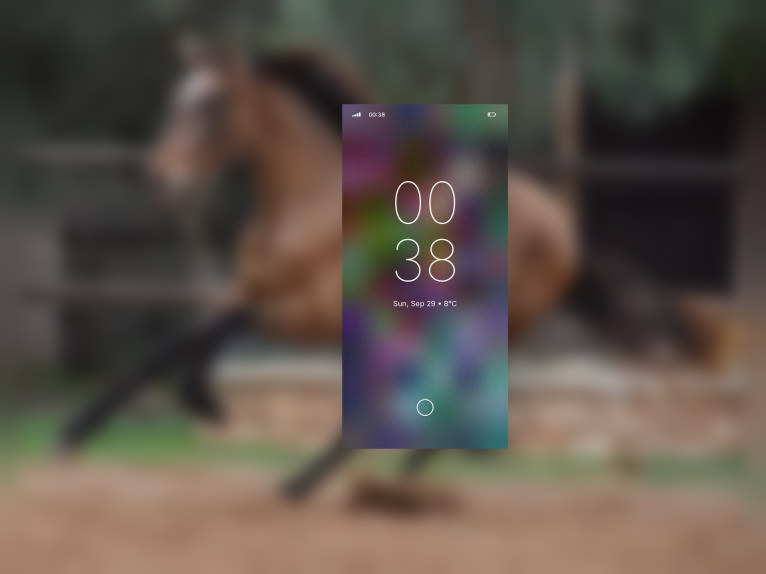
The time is h=0 m=38
